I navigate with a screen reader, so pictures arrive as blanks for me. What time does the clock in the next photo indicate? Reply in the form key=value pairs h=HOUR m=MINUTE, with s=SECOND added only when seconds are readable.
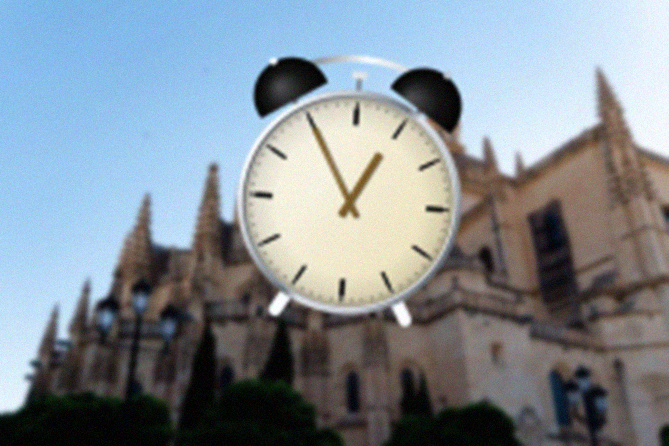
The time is h=12 m=55
